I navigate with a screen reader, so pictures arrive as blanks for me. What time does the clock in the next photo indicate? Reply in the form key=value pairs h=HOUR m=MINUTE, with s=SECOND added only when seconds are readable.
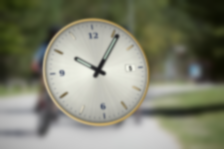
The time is h=10 m=6
